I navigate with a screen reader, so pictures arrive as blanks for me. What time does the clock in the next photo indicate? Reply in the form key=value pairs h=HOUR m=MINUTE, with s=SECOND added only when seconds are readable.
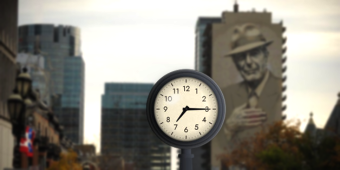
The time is h=7 m=15
